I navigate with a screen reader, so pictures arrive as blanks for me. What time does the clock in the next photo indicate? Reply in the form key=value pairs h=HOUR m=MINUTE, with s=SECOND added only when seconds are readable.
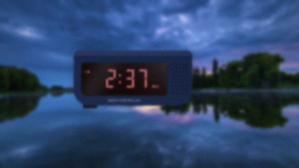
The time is h=2 m=37
